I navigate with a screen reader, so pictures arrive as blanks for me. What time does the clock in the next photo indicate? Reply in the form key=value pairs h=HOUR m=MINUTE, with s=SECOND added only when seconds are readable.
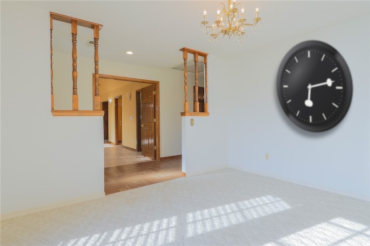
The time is h=6 m=13
